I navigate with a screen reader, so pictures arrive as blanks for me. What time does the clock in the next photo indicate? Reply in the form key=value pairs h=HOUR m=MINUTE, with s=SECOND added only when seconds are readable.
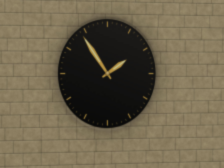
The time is h=1 m=54
